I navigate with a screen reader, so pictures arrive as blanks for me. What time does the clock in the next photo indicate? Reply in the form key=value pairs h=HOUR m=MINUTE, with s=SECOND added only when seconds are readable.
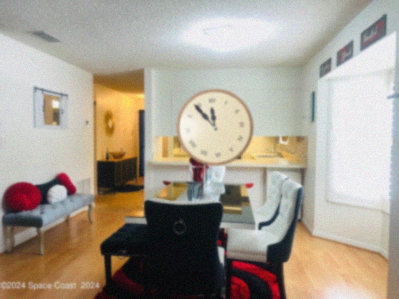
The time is h=11 m=54
